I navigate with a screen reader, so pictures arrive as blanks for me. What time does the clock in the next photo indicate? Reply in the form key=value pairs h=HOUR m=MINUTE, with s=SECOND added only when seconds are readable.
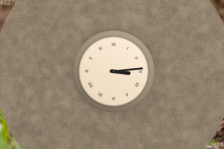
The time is h=3 m=14
